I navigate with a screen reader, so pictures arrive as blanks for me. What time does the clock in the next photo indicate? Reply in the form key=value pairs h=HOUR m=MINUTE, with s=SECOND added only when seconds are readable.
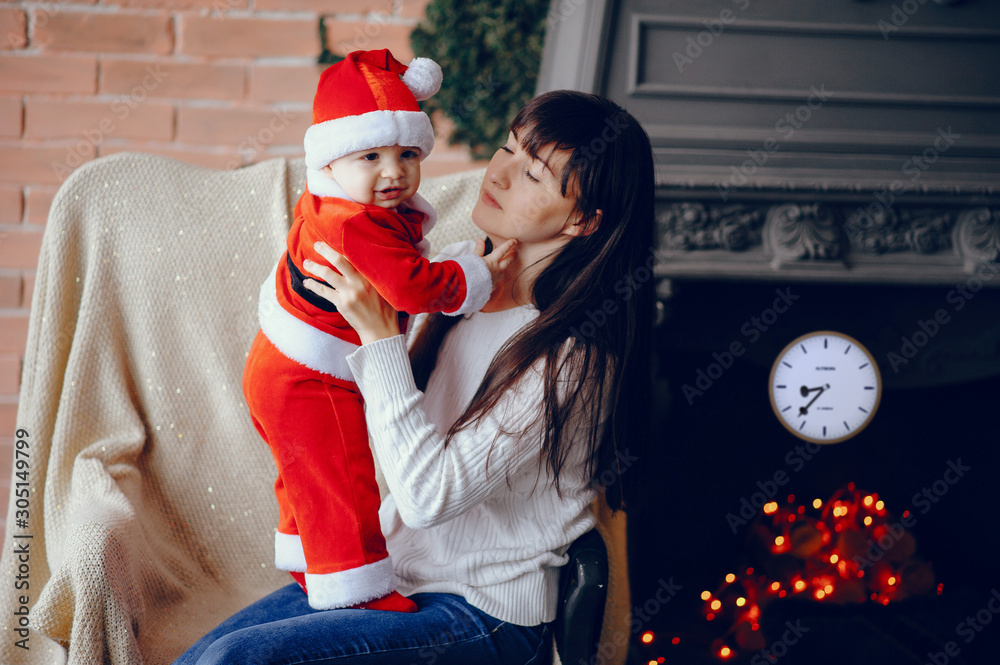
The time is h=8 m=37
